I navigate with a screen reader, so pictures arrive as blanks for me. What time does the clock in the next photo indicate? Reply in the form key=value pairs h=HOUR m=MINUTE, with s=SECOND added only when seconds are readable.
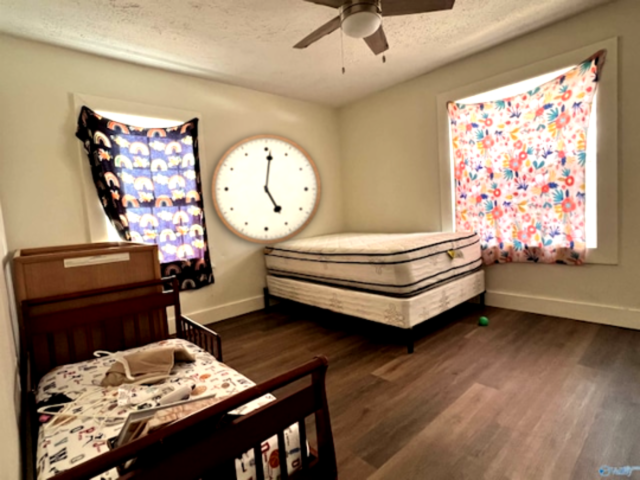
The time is h=5 m=1
